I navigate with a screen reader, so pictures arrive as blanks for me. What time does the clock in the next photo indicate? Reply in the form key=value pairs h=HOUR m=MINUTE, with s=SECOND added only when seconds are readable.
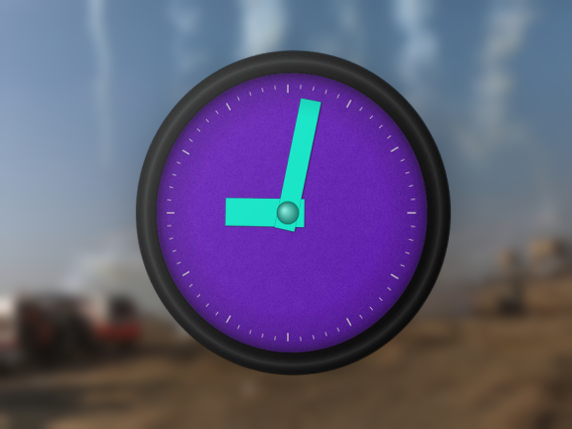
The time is h=9 m=2
